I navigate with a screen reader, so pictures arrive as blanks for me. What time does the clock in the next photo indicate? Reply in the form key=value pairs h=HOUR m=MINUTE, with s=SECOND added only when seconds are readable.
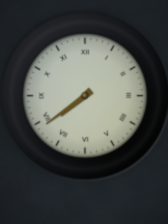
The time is h=7 m=39
